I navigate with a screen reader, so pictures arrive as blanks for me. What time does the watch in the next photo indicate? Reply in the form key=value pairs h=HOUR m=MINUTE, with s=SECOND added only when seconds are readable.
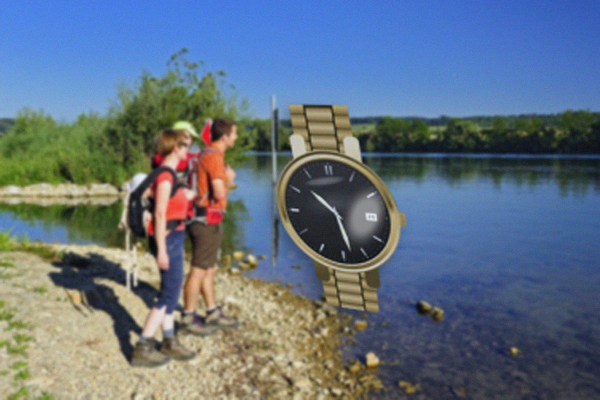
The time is h=10 m=28
